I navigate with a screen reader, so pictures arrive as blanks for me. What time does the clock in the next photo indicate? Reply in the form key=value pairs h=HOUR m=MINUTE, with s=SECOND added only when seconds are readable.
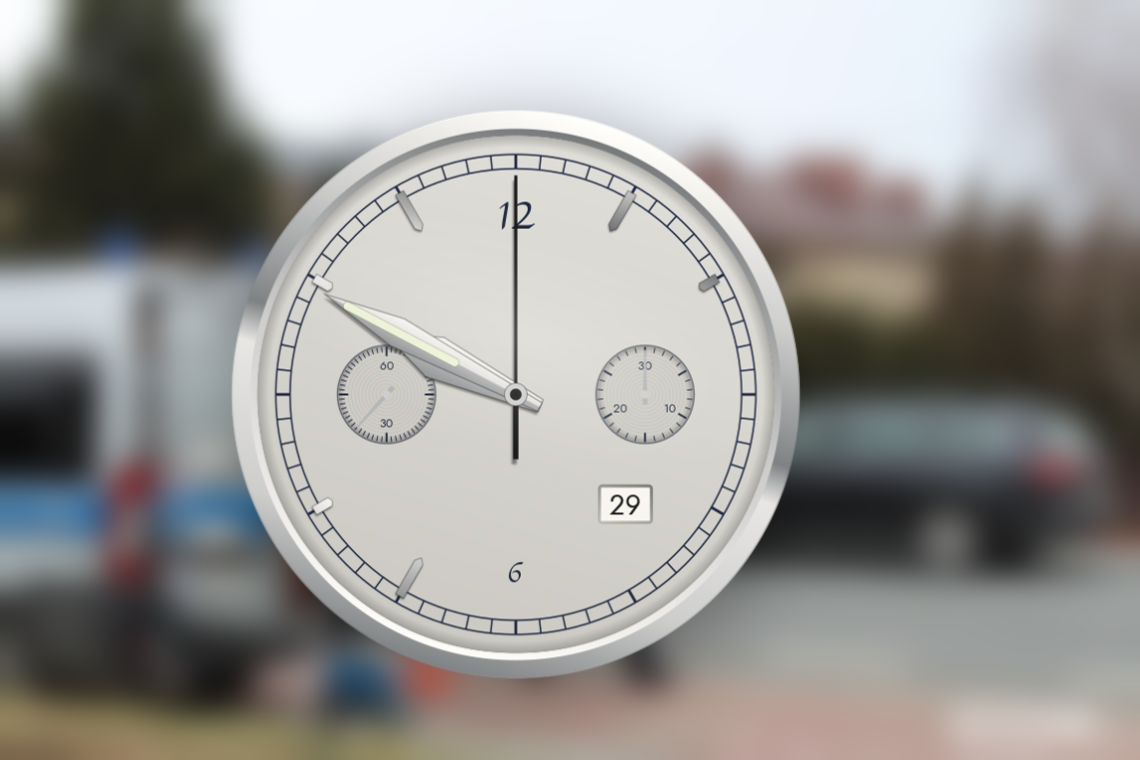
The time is h=9 m=49 s=37
